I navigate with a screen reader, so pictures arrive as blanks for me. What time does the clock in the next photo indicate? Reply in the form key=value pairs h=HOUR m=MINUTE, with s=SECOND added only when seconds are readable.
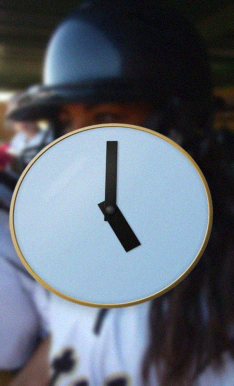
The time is h=5 m=0
